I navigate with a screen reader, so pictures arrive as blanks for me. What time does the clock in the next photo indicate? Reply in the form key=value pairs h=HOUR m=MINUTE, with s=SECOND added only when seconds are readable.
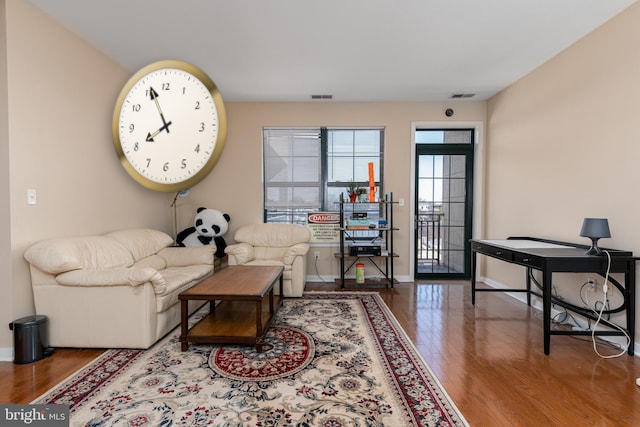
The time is h=7 m=56
